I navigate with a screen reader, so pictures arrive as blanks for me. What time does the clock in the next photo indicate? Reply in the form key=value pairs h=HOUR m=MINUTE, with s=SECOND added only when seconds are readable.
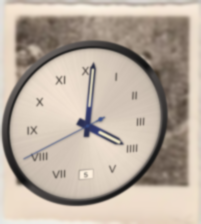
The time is h=4 m=0 s=41
